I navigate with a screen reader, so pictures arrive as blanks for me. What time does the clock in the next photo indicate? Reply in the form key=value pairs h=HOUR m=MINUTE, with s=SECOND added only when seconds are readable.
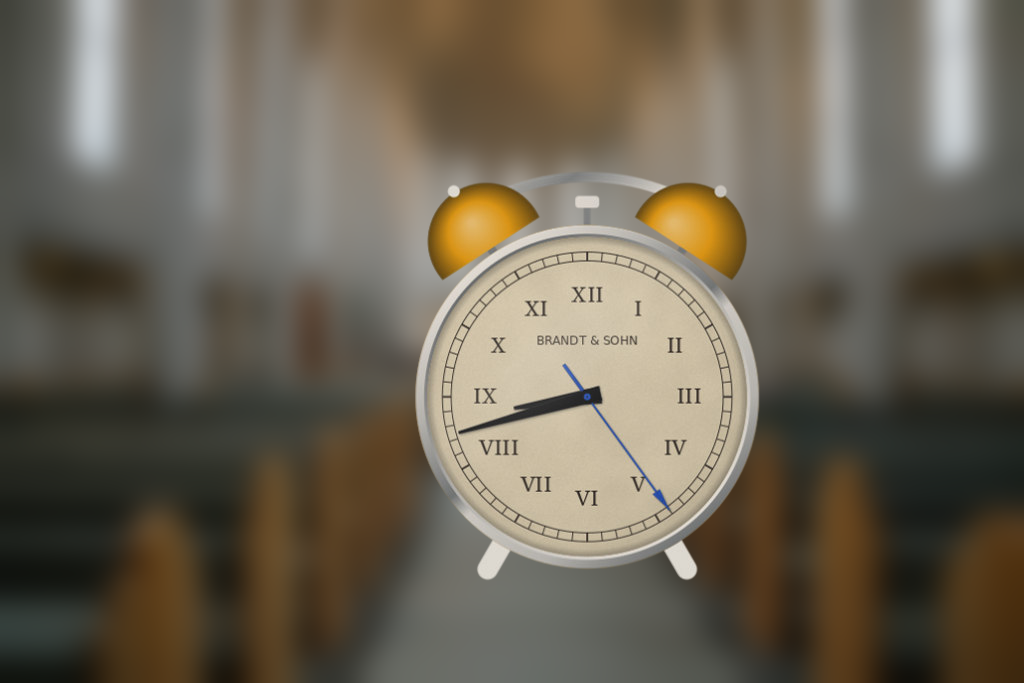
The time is h=8 m=42 s=24
